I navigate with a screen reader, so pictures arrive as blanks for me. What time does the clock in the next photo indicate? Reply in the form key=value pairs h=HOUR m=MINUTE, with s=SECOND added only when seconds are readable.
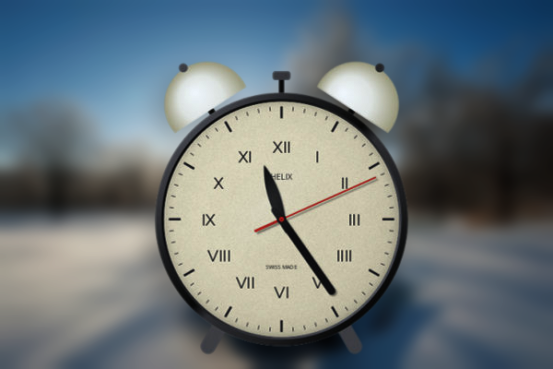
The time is h=11 m=24 s=11
